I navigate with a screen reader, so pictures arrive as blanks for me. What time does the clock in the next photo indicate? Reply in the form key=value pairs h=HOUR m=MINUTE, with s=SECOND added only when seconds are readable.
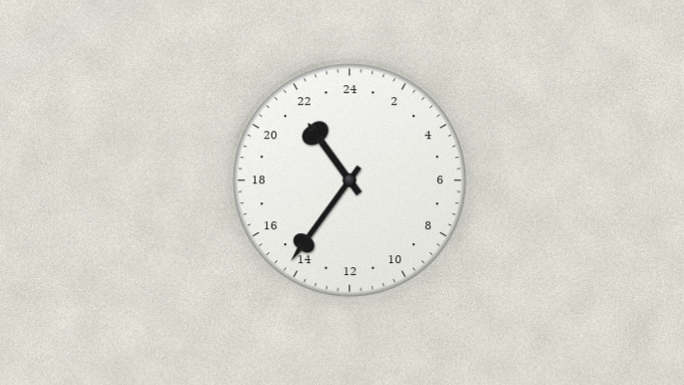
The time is h=21 m=36
